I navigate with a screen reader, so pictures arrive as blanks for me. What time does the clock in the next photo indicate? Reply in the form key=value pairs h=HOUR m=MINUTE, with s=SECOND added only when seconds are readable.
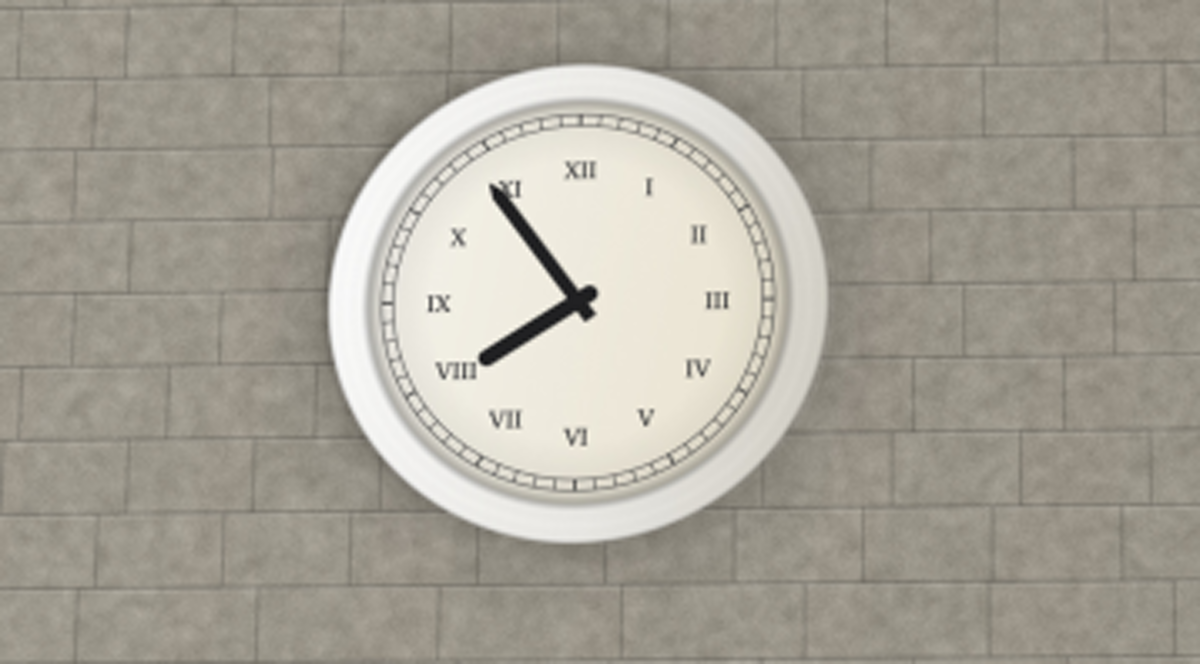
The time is h=7 m=54
